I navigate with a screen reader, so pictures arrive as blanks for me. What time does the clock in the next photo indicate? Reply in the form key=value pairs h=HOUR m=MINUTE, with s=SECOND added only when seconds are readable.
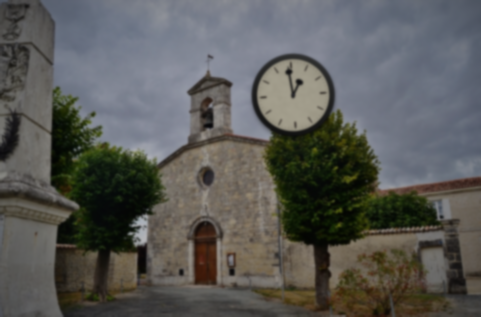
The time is h=12 m=59
